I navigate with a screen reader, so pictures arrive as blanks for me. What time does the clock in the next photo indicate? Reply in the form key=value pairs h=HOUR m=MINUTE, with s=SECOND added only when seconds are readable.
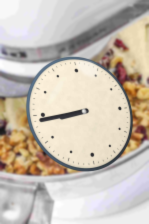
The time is h=8 m=44
